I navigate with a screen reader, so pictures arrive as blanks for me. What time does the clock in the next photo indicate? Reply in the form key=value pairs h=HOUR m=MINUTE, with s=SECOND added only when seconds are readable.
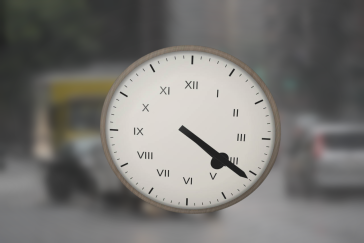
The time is h=4 m=21
